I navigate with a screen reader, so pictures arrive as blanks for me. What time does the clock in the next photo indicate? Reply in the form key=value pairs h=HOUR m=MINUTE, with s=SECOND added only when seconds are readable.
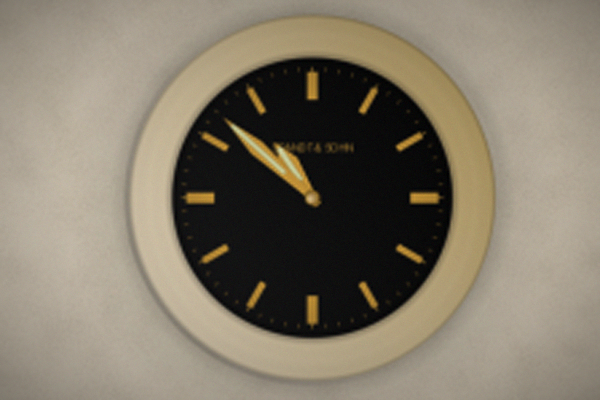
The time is h=10 m=52
